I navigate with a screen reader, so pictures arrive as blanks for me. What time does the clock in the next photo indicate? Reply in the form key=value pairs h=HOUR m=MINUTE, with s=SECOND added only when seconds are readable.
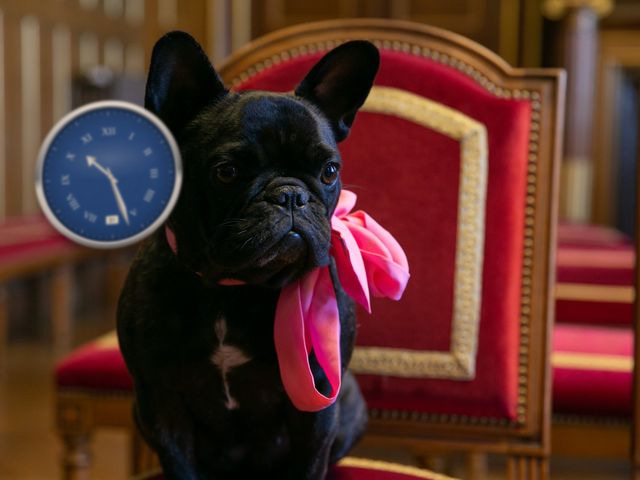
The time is h=10 m=27
